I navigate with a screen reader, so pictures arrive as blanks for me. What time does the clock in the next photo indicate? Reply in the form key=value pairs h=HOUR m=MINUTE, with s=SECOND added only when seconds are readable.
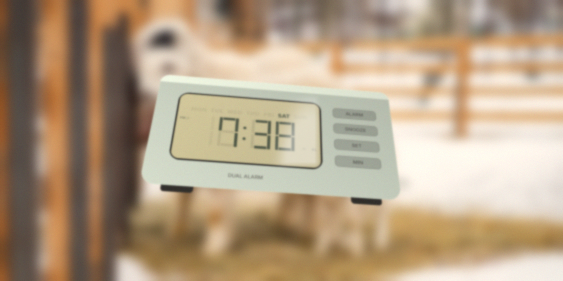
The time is h=7 m=38
